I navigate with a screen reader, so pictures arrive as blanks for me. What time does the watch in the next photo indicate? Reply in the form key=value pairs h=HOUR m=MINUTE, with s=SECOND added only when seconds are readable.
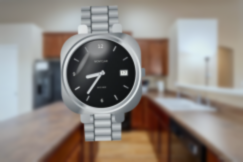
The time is h=8 m=36
